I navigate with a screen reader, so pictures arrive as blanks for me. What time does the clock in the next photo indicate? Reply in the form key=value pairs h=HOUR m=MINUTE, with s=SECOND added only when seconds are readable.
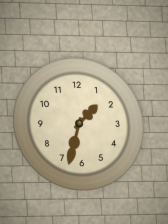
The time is h=1 m=33
